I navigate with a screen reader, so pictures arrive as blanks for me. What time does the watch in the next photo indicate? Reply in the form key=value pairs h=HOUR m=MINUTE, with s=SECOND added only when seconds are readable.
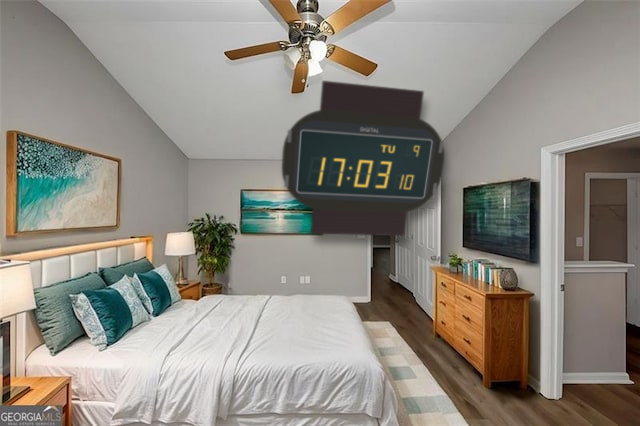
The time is h=17 m=3 s=10
